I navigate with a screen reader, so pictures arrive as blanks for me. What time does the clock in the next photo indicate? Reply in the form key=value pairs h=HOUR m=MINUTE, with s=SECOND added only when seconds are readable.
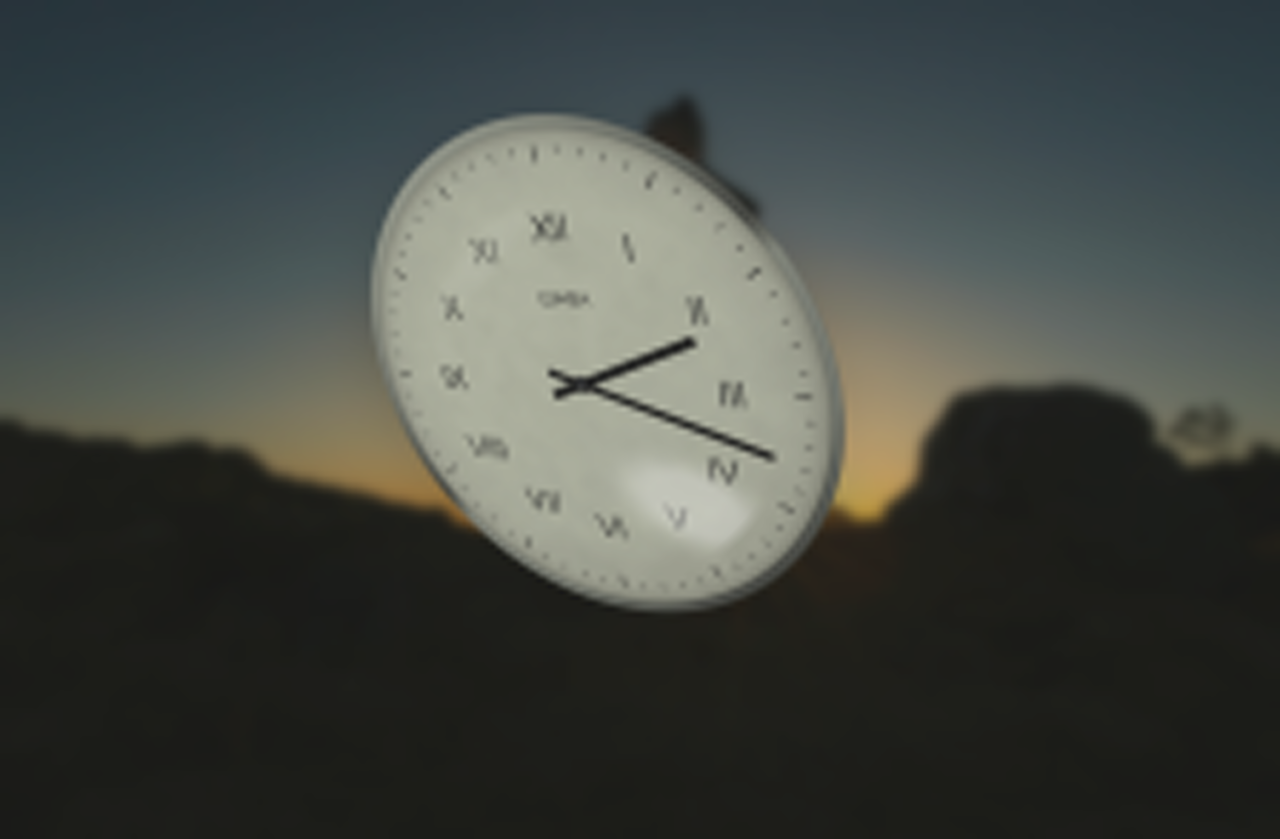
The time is h=2 m=18
